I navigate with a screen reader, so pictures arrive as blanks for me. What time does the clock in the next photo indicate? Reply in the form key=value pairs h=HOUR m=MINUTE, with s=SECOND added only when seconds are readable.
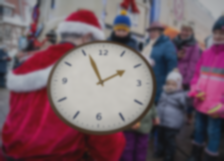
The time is h=1 m=56
